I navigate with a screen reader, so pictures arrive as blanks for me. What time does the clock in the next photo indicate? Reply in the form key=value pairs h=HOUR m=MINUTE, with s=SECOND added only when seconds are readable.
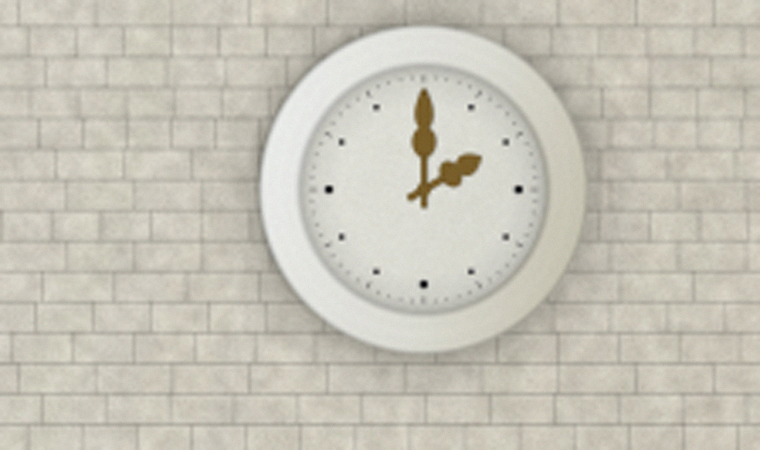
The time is h=2 m=0
